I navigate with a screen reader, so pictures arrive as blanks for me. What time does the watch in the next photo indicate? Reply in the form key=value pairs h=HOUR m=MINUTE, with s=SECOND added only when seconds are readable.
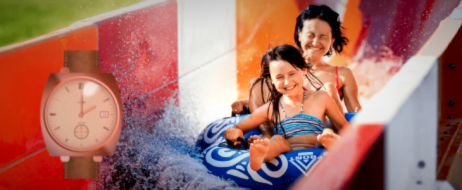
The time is h=2 m=0
